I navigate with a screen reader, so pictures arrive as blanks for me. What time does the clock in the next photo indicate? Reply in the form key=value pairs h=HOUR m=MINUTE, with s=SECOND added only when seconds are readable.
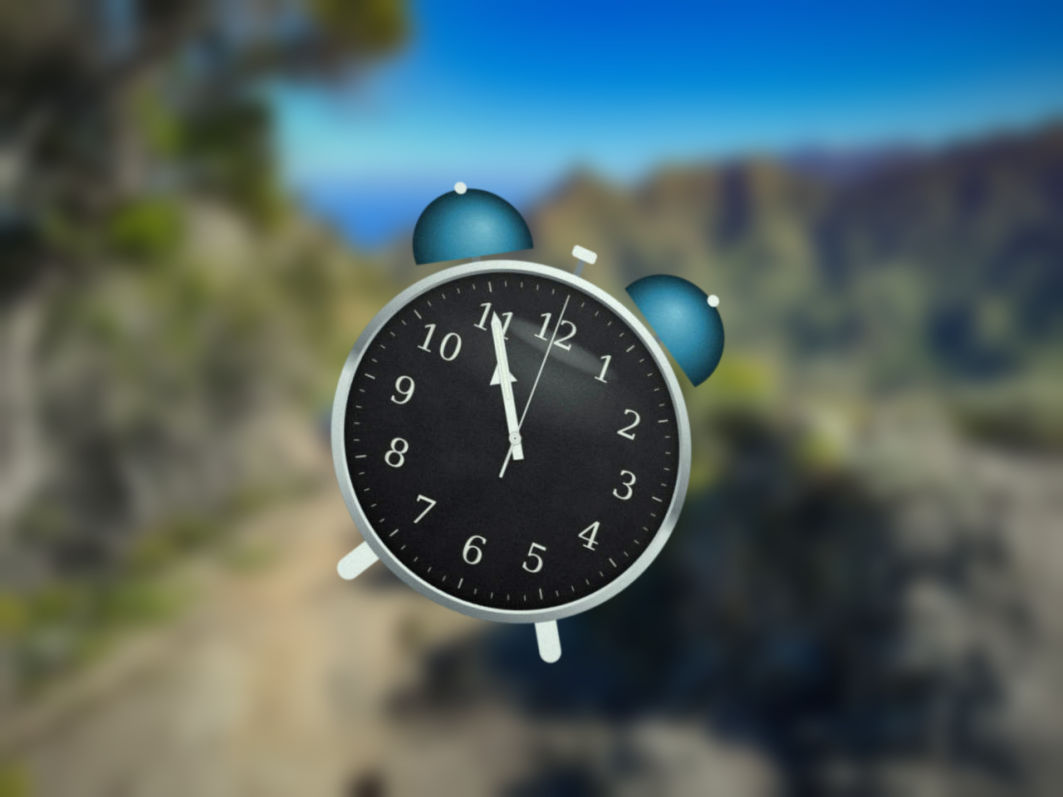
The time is h=10 m=55 s=0
